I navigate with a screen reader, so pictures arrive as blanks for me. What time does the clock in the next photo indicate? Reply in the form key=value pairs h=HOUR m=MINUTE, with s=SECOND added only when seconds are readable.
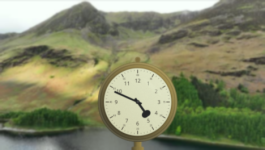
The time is h=4 m=49
